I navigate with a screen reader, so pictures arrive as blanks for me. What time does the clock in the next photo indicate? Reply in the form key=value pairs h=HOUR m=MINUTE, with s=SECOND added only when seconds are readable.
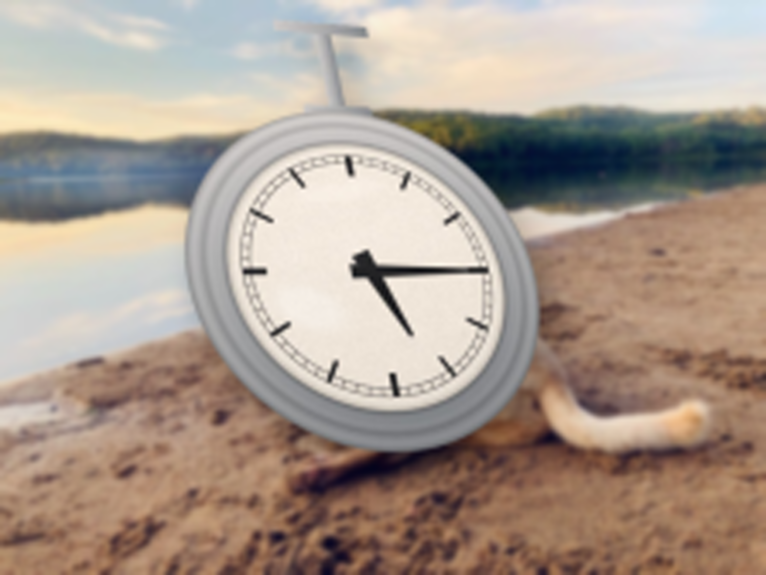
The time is h=5 m=15
